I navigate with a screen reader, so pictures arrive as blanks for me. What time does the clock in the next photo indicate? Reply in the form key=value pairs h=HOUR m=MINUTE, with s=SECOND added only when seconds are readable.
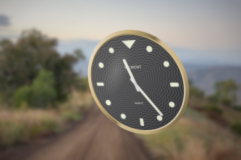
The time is h=11 m=24
